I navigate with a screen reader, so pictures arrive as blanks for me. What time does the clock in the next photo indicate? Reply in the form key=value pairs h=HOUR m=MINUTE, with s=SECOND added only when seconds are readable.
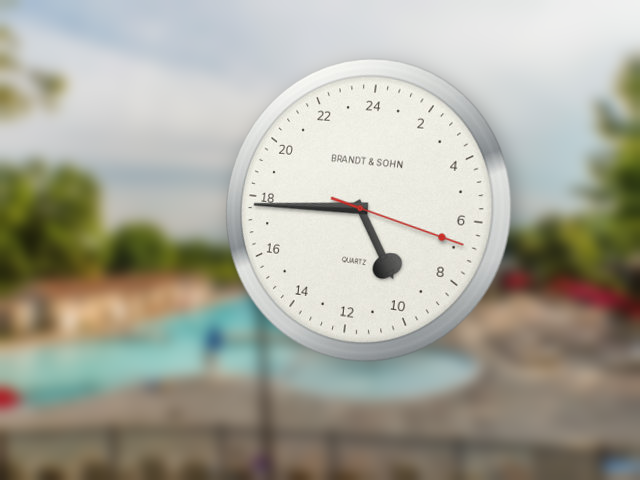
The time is h=9 m=44 s=17
